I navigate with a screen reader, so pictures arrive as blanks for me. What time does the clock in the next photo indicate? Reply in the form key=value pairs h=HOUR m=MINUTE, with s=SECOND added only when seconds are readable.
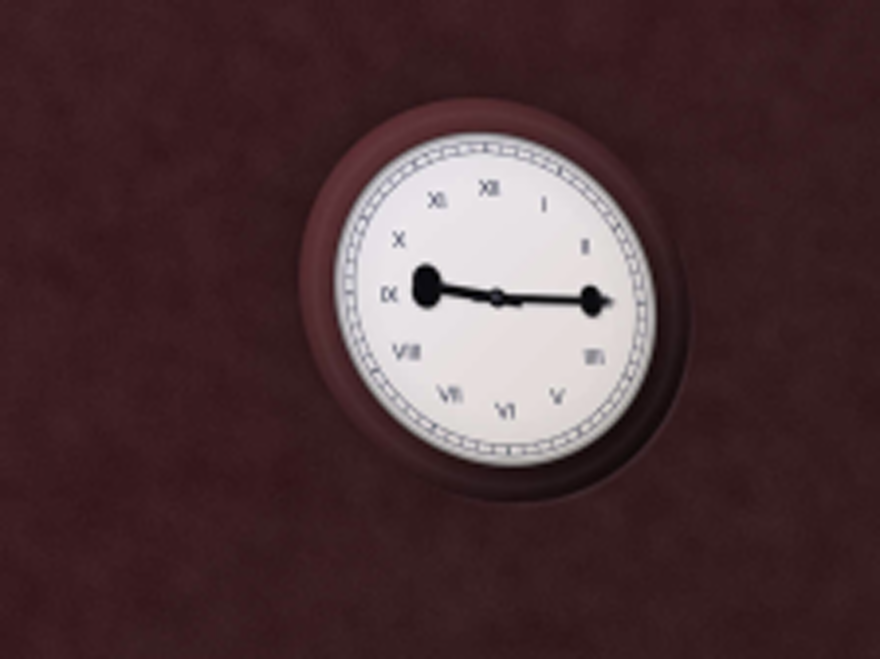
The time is h=9 m=15
